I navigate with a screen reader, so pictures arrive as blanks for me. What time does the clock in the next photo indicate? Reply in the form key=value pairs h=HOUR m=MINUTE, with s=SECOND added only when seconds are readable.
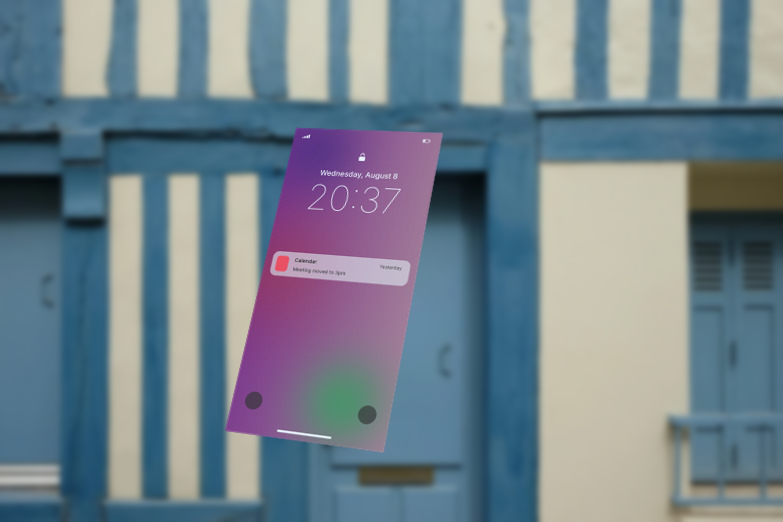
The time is h=20 m=37
